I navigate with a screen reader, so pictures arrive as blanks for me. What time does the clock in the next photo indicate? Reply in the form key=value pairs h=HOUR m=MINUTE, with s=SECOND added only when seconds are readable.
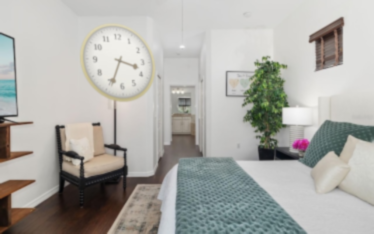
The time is h=3 m=34
